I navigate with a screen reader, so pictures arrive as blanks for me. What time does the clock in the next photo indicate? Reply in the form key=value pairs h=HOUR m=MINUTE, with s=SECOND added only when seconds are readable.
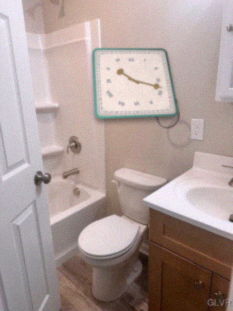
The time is h=10 m=18
